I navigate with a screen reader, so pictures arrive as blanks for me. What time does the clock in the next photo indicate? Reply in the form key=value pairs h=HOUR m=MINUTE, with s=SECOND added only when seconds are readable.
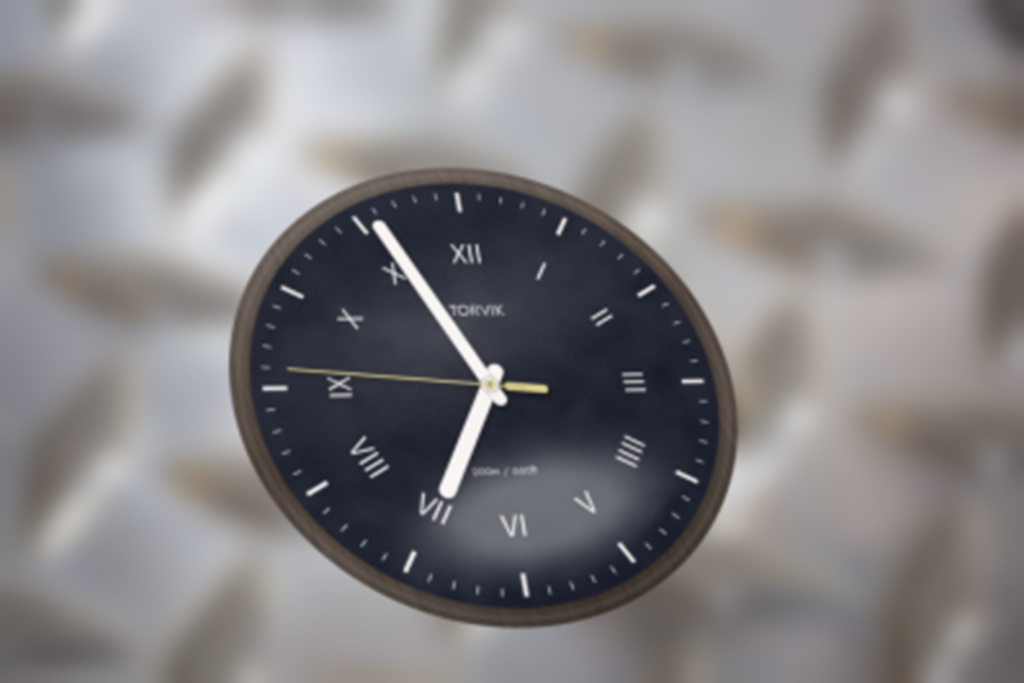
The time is h=6 m=55 s=46
